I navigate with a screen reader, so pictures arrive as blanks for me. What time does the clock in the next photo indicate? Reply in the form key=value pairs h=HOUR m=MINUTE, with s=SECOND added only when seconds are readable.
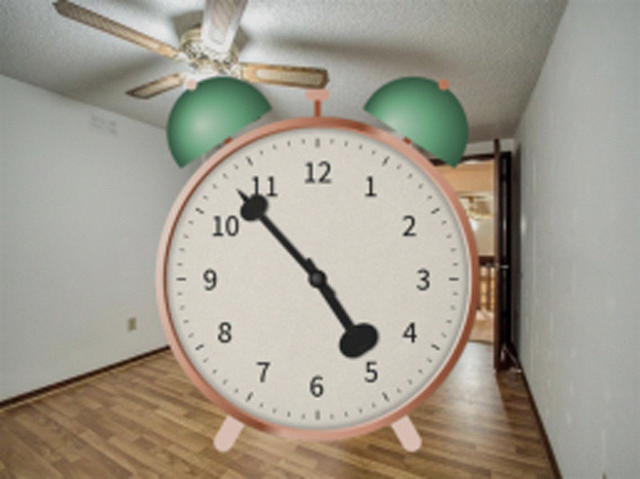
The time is h=4 m=53
